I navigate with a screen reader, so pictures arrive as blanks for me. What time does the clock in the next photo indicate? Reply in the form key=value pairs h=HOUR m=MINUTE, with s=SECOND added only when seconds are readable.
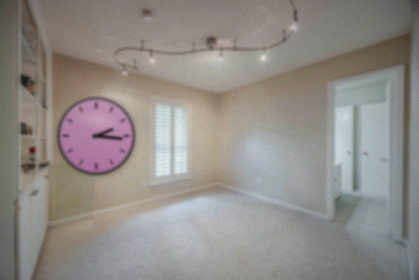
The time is h=2 m=16
